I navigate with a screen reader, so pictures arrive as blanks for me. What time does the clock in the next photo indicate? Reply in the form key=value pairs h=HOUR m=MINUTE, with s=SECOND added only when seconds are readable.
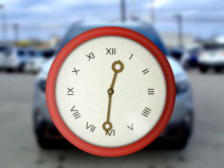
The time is h=12 m=31
